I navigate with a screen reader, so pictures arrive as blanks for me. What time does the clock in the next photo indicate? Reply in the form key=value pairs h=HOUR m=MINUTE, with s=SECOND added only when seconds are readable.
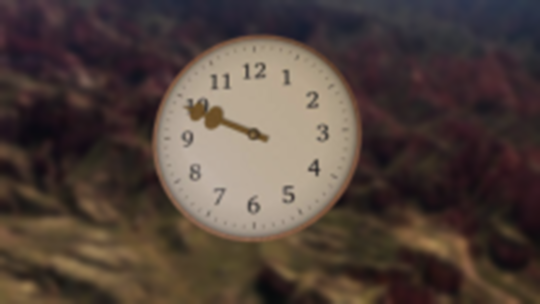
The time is h=9 m=49
